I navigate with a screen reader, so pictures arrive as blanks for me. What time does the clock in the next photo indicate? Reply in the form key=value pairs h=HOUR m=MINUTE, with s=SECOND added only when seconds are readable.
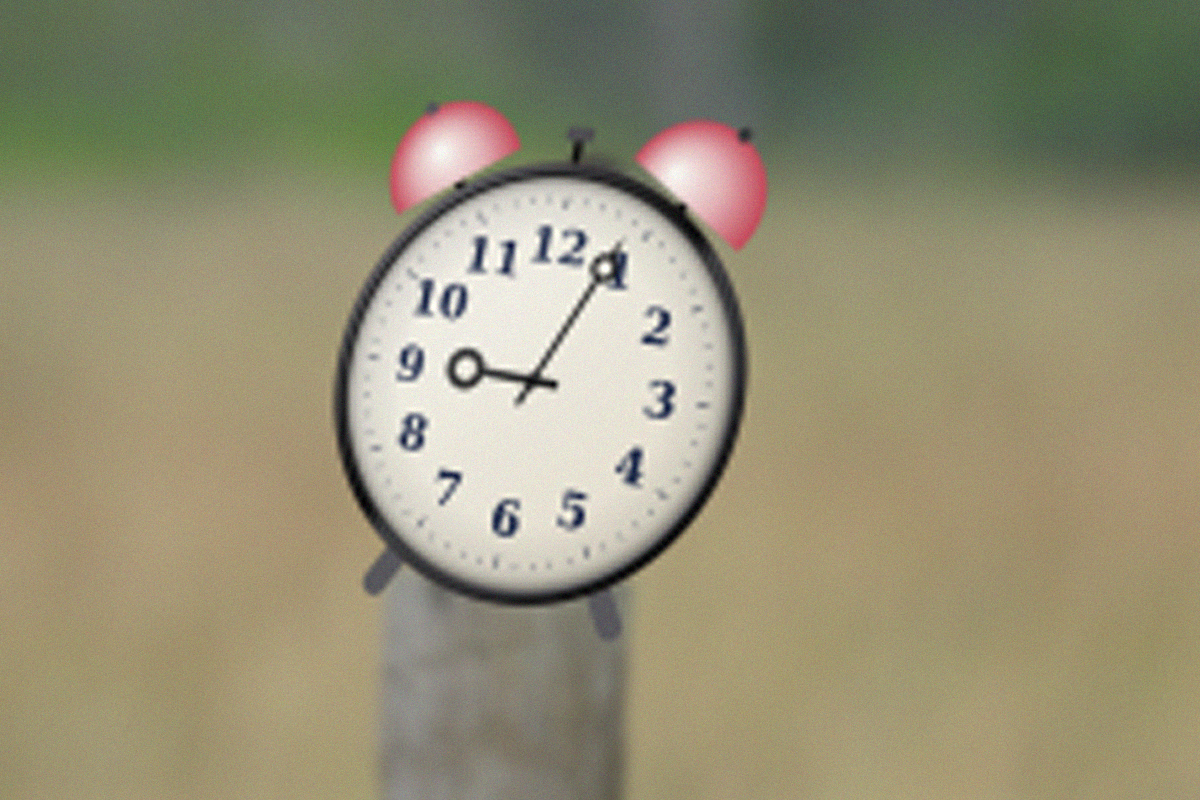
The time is h=9 m=4
